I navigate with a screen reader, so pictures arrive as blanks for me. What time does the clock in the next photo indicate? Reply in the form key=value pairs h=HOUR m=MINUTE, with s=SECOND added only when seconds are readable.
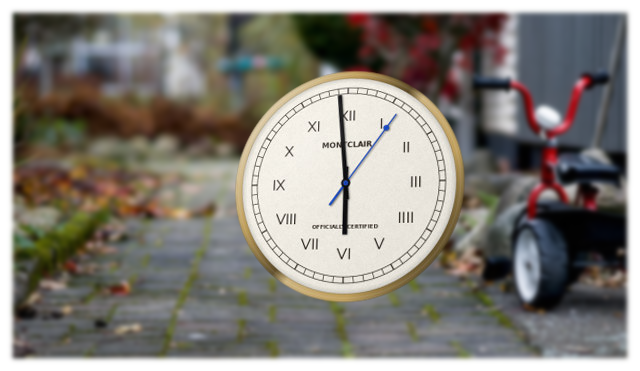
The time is h=5 m=59 s=6
